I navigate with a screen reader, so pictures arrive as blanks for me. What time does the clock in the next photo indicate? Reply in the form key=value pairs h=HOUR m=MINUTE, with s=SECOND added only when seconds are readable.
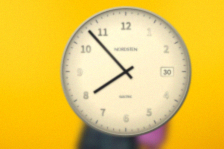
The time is h=7 m=53
